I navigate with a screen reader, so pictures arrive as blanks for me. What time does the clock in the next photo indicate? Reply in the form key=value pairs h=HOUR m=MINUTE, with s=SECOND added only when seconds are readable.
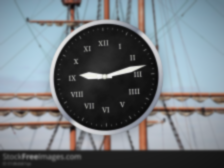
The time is h=9 m=13
